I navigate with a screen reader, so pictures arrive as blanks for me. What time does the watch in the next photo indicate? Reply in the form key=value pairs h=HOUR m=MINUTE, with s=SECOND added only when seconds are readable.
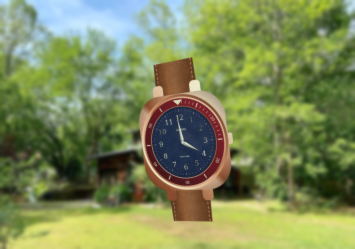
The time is h=3 m=59
